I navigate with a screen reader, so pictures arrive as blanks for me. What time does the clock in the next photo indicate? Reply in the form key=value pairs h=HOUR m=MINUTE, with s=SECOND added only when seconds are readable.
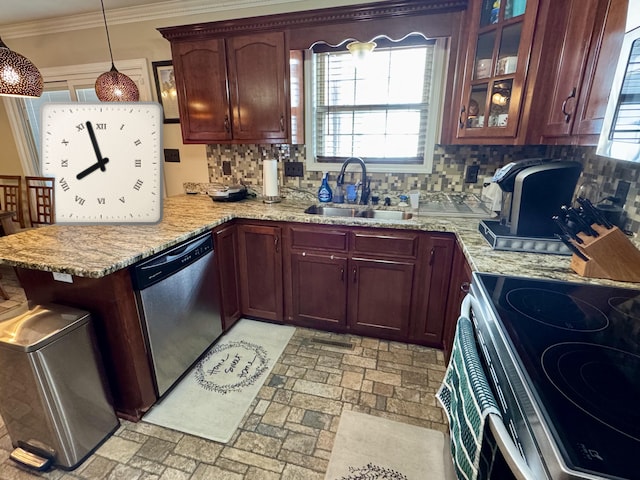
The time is h=7 m=57
